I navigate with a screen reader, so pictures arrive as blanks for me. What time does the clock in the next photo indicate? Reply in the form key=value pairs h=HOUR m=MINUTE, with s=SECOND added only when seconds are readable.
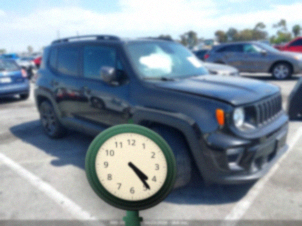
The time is h=4 m=24
